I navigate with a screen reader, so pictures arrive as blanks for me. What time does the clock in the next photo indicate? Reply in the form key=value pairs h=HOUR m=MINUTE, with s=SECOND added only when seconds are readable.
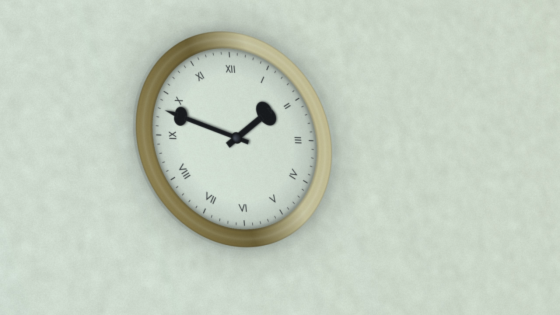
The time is h=1 m=48
